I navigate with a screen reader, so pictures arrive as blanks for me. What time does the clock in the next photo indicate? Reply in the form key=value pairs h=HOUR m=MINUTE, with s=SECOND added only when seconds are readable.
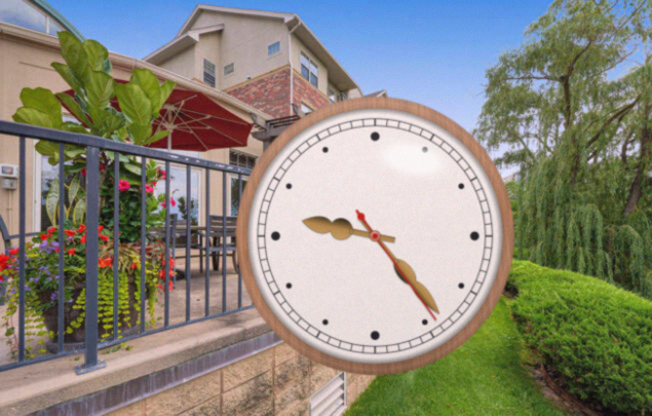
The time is h=9 m=23 s=24
